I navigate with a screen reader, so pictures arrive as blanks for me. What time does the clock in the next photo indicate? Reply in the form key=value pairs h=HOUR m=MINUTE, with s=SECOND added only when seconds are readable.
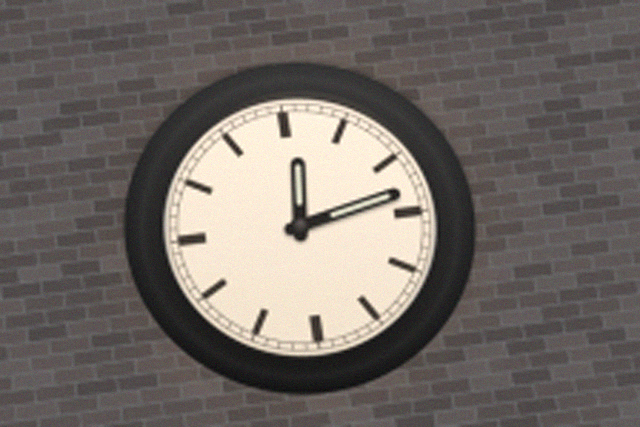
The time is h=12 m=13
